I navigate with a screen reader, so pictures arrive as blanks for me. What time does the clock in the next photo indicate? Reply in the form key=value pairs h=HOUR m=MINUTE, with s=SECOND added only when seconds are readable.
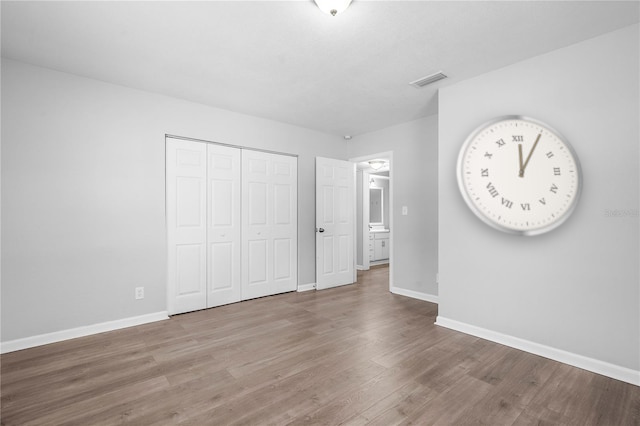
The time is h=12 m=5
